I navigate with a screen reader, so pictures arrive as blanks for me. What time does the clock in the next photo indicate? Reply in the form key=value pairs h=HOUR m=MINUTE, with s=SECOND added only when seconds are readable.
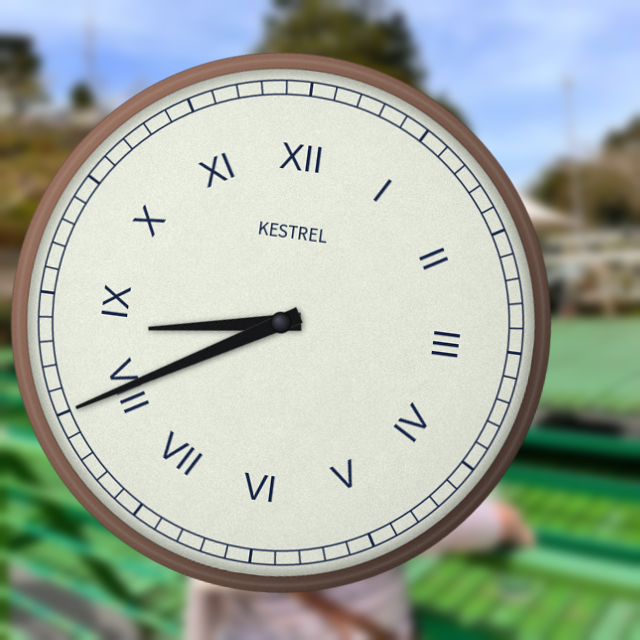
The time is h=8 m=40
